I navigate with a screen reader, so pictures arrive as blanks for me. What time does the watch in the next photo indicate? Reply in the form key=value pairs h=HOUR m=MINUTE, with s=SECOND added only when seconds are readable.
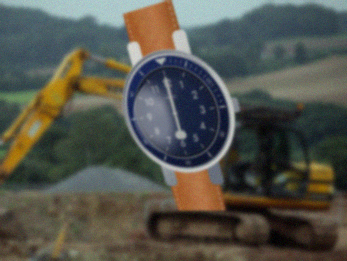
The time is h=6 m=0
